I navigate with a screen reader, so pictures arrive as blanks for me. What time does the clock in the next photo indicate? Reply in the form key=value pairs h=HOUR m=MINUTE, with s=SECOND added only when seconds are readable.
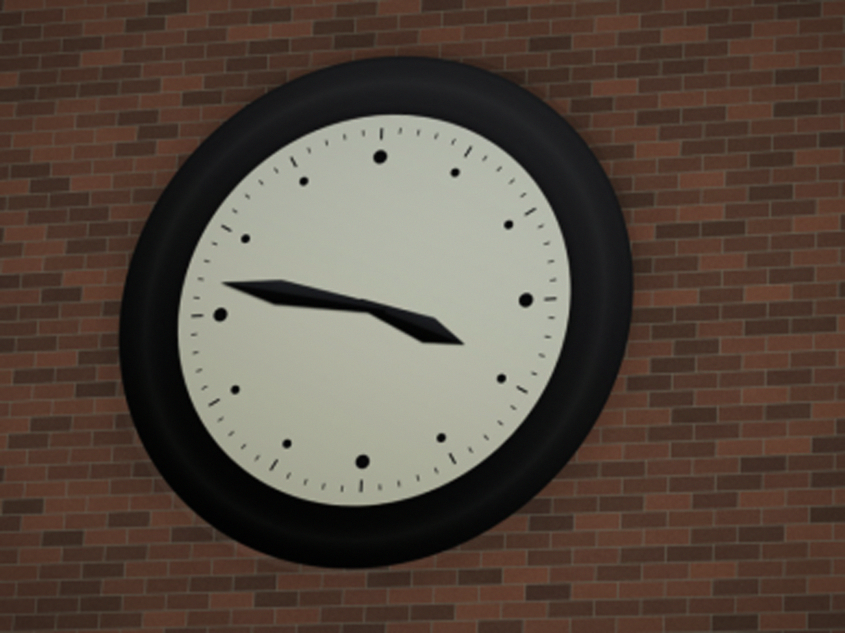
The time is h=3 m=47
